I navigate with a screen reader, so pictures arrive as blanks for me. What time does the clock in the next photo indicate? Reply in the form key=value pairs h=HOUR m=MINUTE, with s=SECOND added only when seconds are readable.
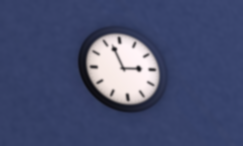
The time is h=2 m=57
